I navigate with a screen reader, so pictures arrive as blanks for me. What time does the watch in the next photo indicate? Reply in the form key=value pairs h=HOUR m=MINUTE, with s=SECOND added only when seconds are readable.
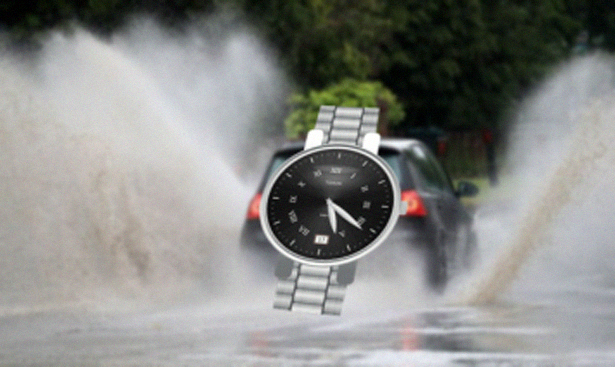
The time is h=5 m=21
